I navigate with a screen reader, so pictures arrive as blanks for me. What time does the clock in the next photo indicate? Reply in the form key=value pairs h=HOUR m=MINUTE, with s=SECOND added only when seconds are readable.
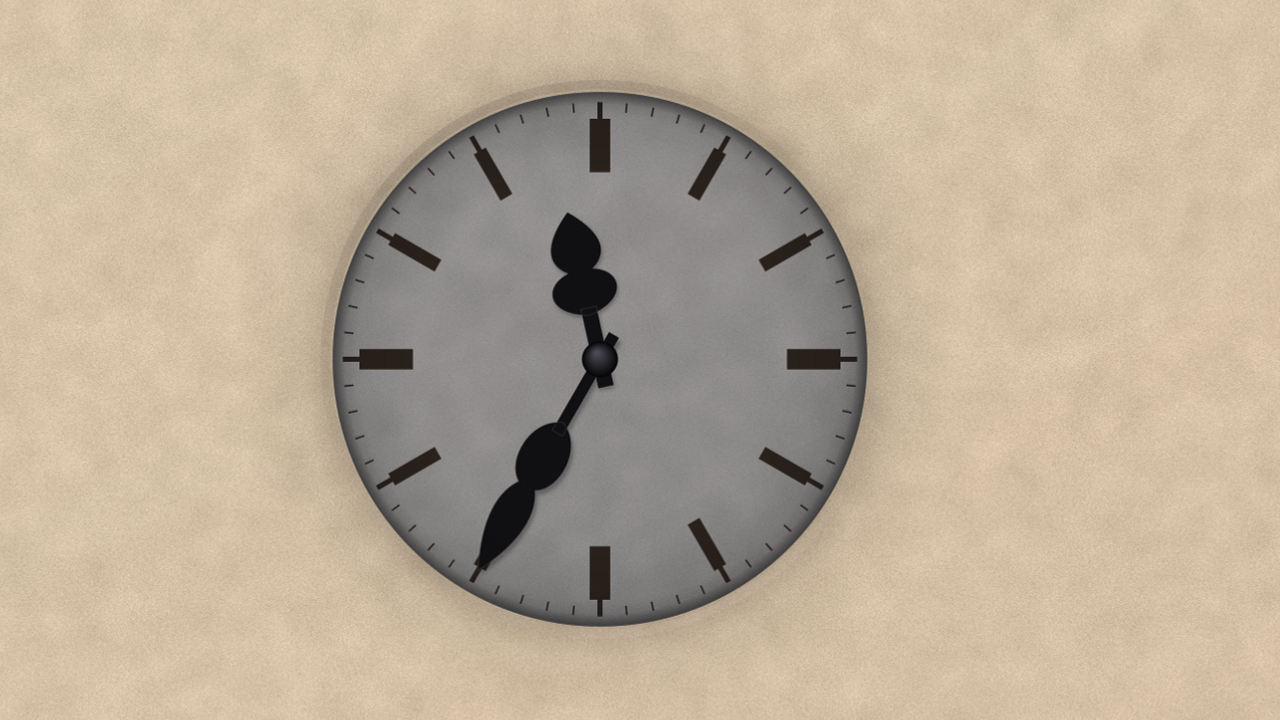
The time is h=11 m=35
